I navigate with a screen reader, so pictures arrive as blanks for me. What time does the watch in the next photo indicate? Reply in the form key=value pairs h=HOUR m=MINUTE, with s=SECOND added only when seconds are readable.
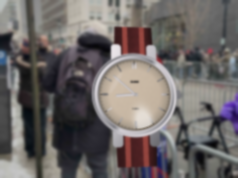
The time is h=8 m=52
